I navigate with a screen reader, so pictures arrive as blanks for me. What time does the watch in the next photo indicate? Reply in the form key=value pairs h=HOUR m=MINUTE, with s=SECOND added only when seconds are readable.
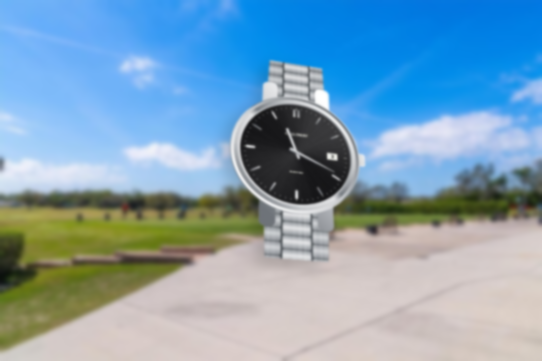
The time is h=11 m=19
